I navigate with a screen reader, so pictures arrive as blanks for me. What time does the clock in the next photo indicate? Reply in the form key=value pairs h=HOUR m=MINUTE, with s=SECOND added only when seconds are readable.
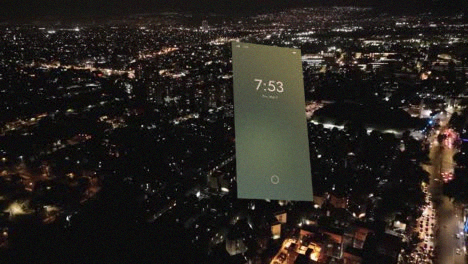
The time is h=7 m=53
